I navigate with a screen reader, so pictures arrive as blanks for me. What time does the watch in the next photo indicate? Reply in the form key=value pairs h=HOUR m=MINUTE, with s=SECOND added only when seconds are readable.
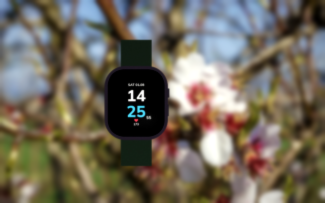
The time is h=14 m=25
